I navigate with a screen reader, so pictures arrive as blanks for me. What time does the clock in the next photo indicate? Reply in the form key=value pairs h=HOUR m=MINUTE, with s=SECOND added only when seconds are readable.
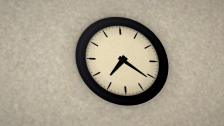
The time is h=7 m=21
